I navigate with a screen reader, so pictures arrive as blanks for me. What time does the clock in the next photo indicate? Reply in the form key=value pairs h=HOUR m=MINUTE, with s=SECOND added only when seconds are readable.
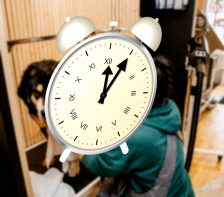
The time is h=12 m=5
